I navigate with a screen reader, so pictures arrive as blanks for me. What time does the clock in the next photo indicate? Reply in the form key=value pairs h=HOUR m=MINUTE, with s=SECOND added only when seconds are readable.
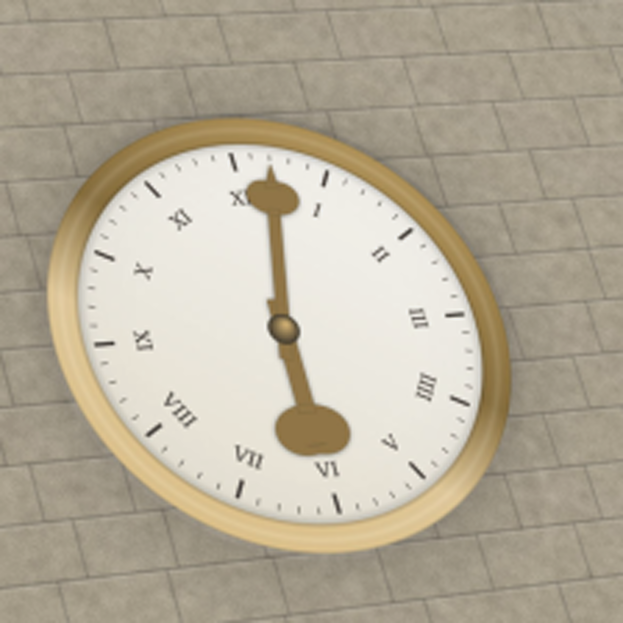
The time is h=6 m=2
